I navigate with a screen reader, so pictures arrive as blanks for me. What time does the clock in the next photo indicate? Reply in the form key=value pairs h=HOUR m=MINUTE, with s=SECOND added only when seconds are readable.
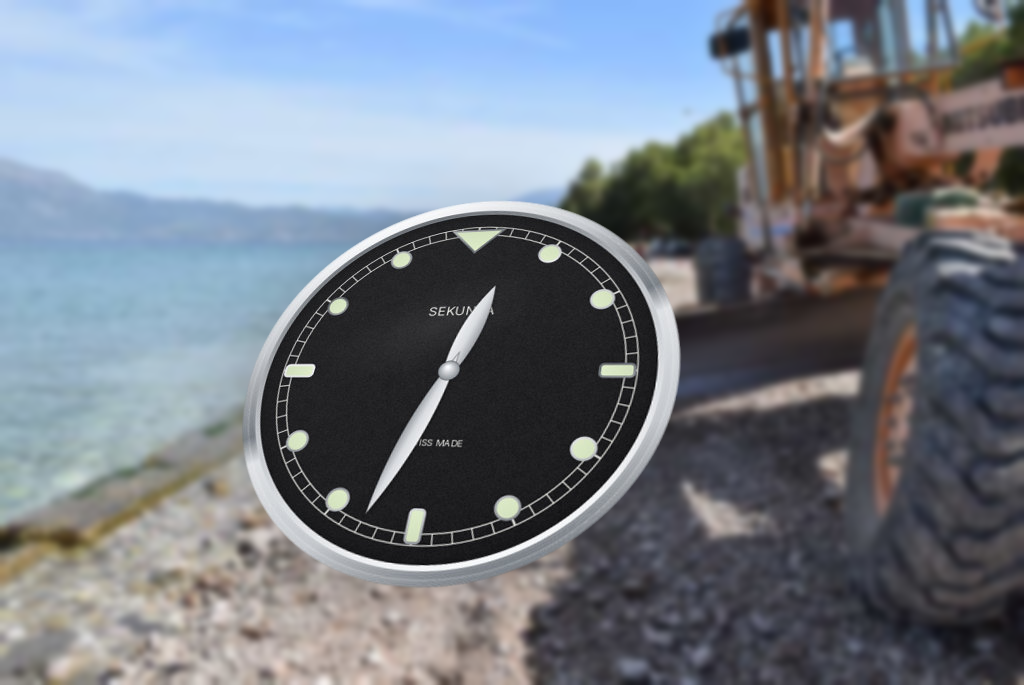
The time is h=12 m=33
